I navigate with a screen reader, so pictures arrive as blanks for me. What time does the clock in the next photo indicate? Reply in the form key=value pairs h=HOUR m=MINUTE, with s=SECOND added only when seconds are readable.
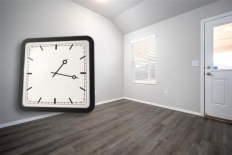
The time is h=1 m=17
